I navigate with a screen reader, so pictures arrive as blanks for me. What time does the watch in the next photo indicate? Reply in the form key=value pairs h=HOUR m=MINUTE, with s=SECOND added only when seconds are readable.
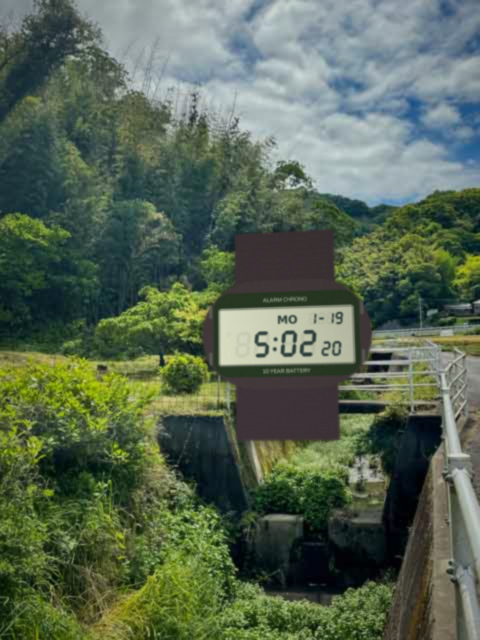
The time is h=5 m=2 s=20
